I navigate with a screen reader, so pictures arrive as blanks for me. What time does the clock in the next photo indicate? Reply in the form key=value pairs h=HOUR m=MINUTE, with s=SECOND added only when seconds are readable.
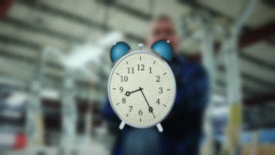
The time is h=8 m=25
